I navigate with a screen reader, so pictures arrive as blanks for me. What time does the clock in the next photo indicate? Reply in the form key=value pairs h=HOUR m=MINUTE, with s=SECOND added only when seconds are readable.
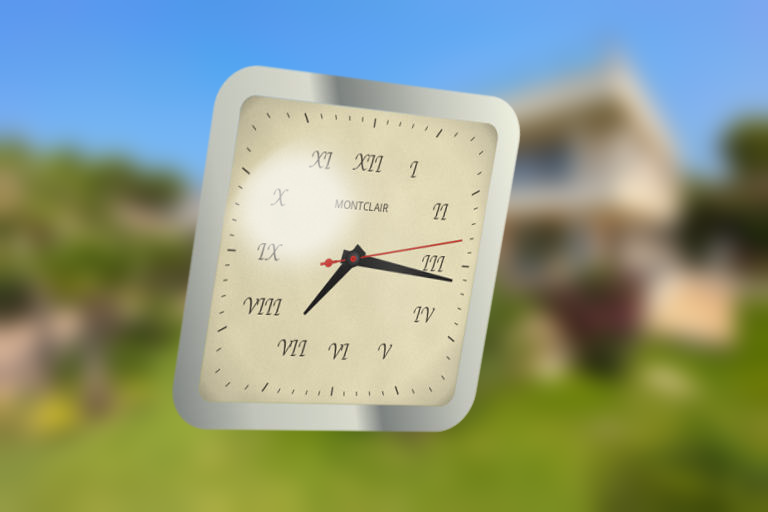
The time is h=7 m=16 s=13
